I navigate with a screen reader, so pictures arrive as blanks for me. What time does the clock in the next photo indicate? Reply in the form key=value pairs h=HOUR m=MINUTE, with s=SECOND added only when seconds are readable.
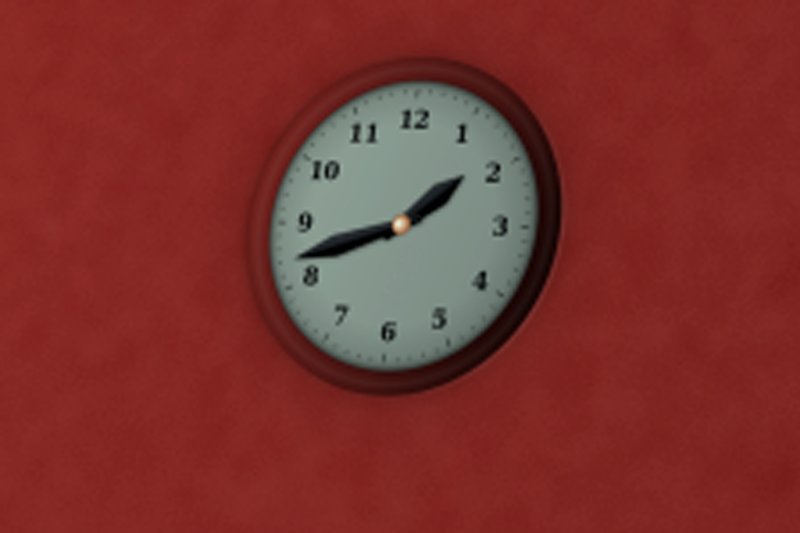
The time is h=1 m=42
